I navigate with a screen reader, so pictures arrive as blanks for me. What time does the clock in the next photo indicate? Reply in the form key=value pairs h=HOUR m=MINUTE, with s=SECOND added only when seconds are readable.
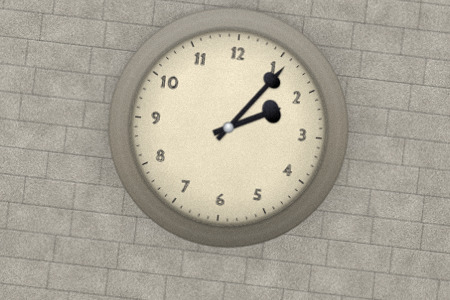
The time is h=2 m=6
